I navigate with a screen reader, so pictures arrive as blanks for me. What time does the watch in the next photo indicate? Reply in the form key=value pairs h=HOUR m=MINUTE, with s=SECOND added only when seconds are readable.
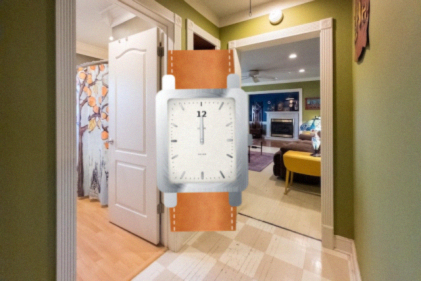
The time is h=12 m=0
